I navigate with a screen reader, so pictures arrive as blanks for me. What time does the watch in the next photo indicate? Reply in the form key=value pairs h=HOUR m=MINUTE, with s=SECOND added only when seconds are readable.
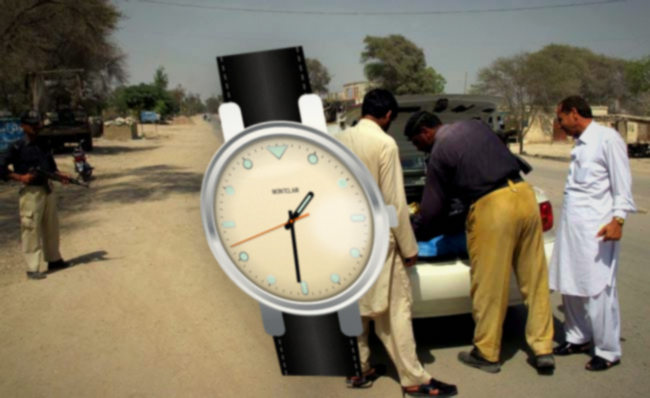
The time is h=1 m=30 s=42
